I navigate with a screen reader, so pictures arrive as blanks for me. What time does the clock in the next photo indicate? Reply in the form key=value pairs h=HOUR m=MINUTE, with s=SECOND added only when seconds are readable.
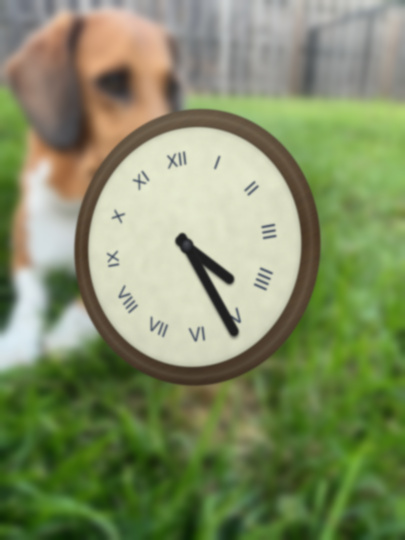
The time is h=4 m=26
